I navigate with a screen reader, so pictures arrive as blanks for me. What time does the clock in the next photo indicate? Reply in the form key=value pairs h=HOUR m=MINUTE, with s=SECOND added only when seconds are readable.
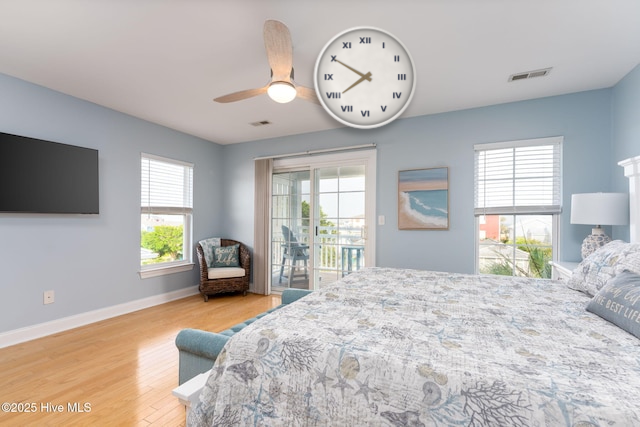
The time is h=7 m=50
